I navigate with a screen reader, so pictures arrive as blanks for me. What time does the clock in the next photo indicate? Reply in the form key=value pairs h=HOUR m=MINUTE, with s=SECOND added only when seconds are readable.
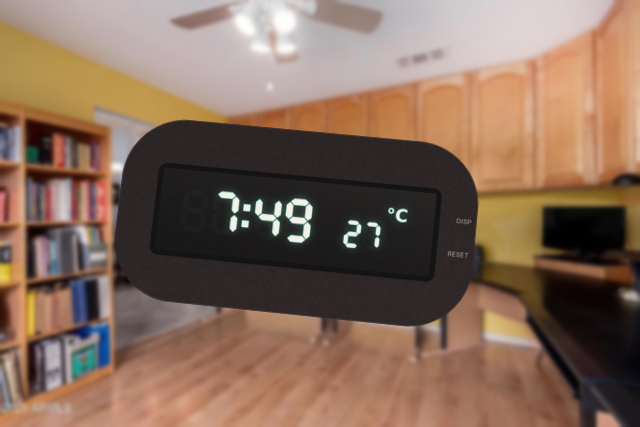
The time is h=7 m=49
